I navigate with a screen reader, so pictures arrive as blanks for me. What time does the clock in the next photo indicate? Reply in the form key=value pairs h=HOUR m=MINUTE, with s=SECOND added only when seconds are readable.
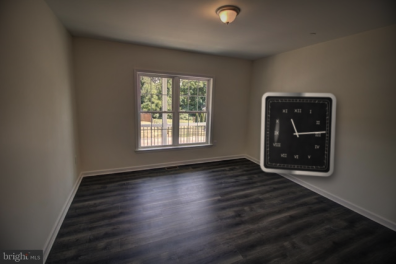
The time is h=11 m=14
